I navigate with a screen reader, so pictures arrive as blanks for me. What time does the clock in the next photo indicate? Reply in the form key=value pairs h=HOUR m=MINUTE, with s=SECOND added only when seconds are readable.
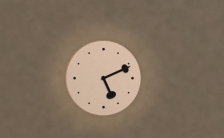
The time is h=5 m=11
